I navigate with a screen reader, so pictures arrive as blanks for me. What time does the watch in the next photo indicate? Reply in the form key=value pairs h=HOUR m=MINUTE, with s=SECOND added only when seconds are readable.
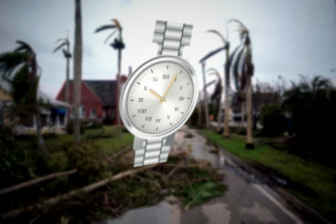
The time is h=10 m=4
